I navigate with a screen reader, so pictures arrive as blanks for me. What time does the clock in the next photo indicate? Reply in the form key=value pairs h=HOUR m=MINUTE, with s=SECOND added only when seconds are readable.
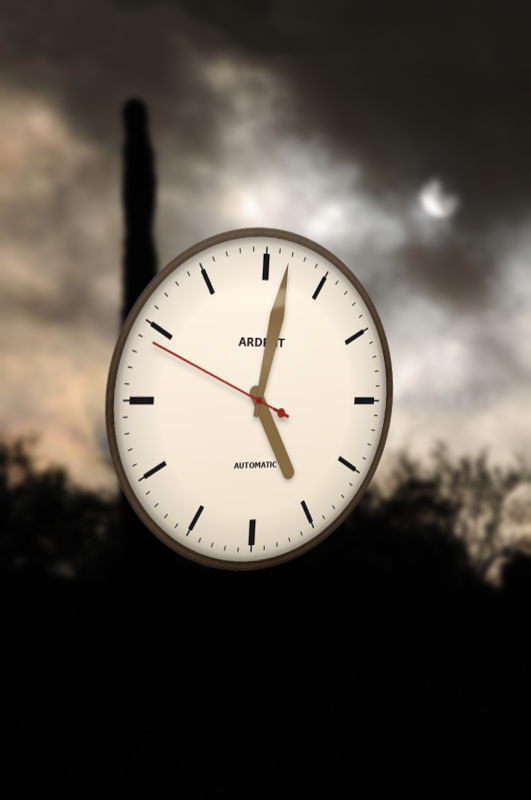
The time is h=5 m=1 s=49
